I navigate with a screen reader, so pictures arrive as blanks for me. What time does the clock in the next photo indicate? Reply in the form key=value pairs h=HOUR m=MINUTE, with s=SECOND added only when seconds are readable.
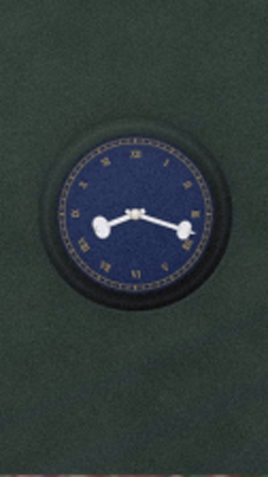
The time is h=8 m=18
